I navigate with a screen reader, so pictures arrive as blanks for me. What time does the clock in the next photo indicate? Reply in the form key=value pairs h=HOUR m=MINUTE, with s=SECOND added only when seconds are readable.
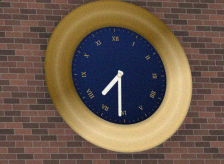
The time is h=7 m=31
